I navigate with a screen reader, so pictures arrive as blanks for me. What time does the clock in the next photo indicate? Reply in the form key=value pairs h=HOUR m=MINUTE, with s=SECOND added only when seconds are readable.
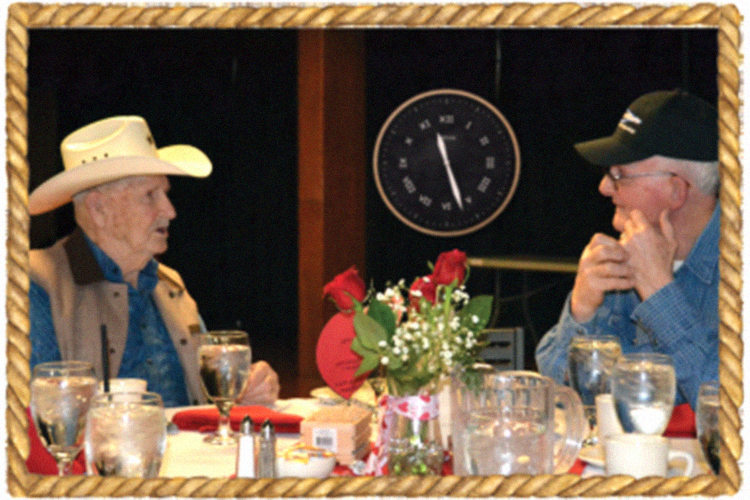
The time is h=11 m=27
